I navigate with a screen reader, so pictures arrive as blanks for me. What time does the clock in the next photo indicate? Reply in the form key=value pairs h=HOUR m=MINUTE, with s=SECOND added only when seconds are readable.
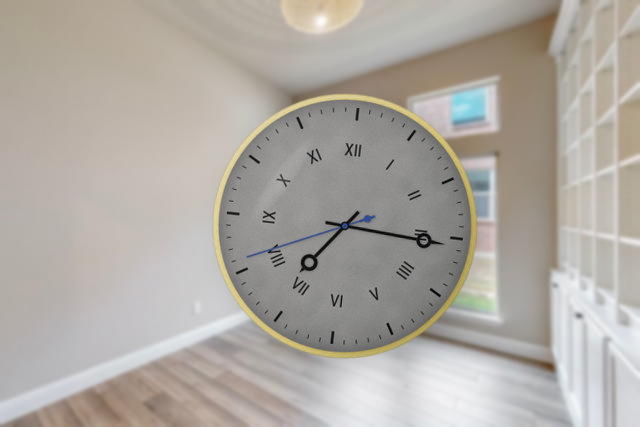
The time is h=7 m=15 s=41
